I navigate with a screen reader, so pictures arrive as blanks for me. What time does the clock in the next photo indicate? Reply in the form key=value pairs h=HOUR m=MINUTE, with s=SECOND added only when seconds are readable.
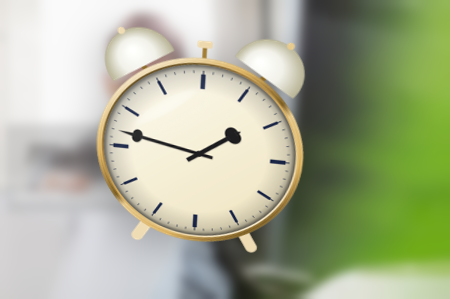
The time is h=1 m=47
